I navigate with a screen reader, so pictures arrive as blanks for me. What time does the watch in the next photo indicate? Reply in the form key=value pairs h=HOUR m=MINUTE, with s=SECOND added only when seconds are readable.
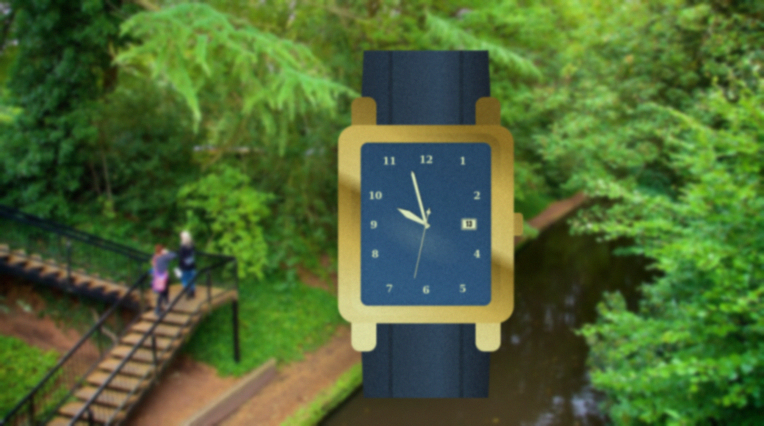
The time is h=9 m=57 s=32
